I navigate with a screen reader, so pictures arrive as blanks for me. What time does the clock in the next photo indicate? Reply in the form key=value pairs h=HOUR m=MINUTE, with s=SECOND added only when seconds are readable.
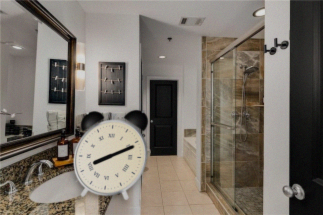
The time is h=8 m=11
